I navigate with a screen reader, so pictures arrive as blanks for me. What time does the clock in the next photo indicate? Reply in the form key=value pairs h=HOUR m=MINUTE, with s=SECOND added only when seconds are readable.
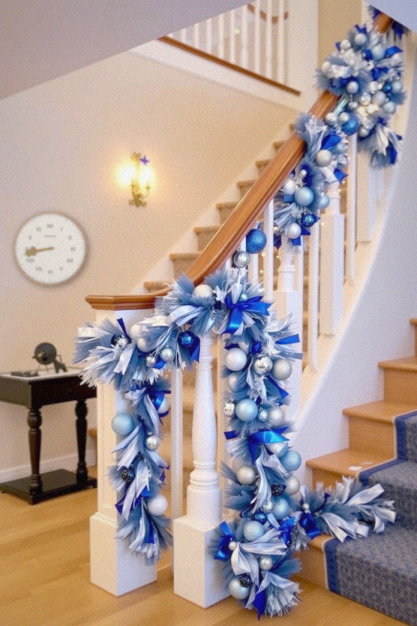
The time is h=8 m=43
